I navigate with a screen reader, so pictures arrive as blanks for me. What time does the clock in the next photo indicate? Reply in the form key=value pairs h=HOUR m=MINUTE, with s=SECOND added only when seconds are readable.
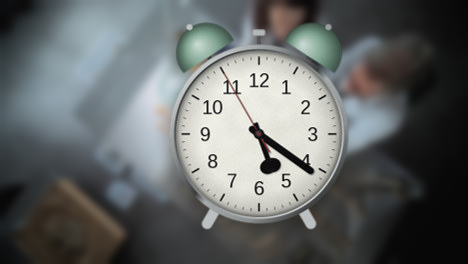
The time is h=5 m=20 s=55
